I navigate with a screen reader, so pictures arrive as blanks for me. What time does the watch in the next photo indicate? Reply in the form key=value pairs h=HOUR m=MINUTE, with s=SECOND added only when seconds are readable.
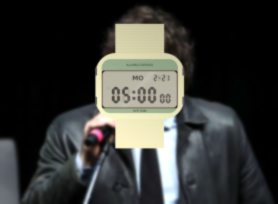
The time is h=5 m=0 s=0
